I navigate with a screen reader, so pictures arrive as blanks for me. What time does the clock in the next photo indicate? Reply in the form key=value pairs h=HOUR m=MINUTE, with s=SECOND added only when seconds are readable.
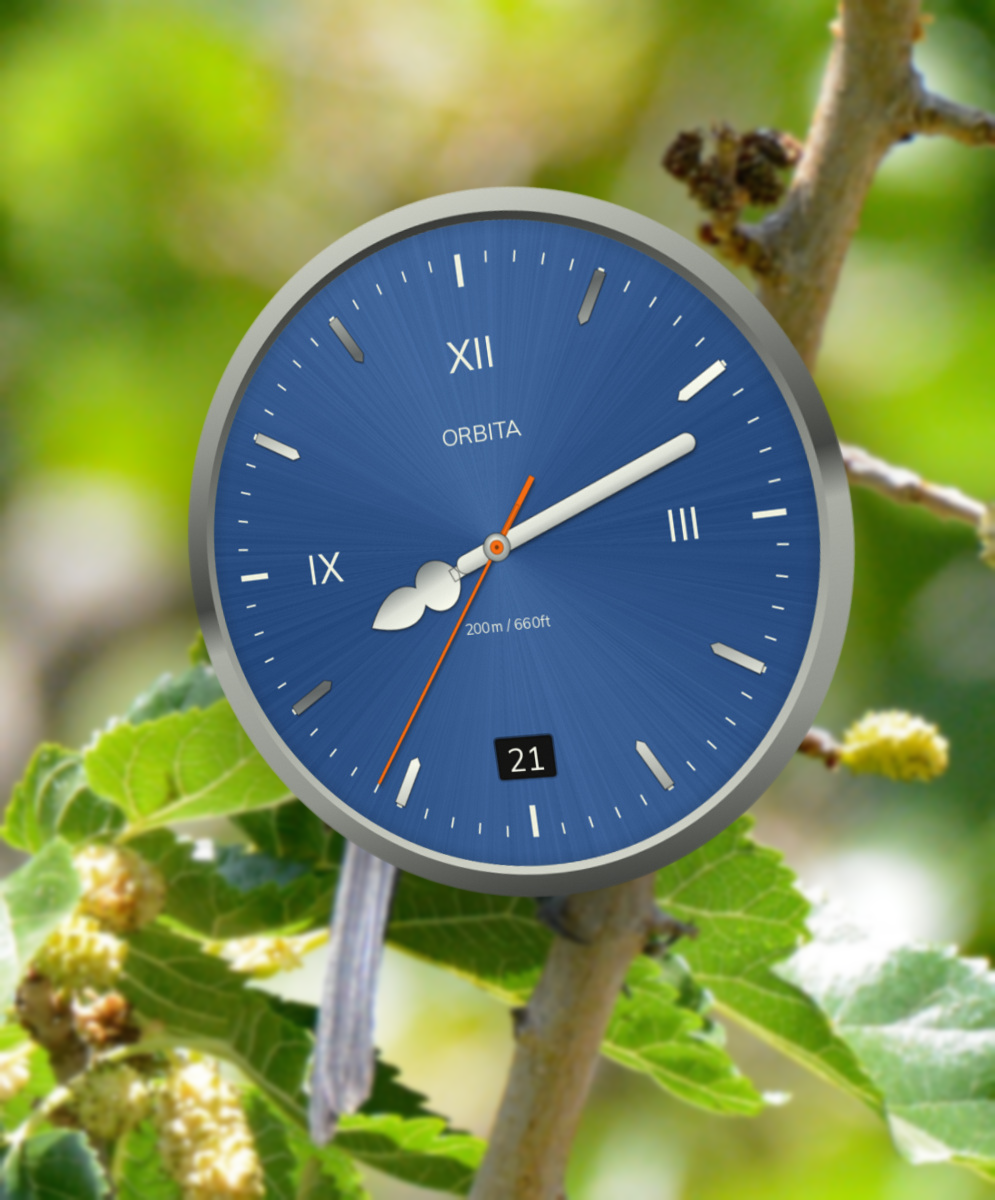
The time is h=8 m=11 s=36
